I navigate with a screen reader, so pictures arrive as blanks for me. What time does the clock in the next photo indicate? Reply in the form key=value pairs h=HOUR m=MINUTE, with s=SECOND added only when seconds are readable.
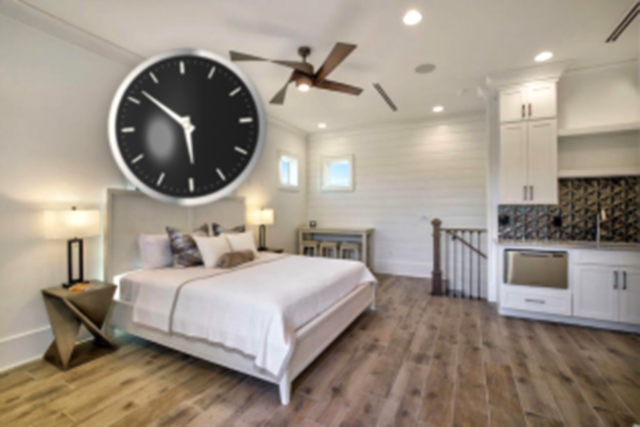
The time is h=5 m=52
